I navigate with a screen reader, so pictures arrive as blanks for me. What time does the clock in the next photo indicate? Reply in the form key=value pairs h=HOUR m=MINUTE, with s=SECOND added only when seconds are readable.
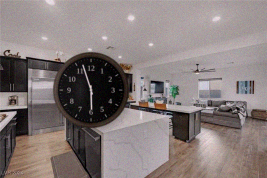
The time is h=5 m=57
